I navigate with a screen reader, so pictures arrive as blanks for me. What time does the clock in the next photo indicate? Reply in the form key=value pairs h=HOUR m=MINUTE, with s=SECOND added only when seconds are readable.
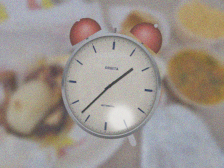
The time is h=1 m=37
